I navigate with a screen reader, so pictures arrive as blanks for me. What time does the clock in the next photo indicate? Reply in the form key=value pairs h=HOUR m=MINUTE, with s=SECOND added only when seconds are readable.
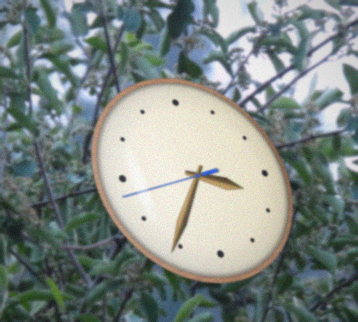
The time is h=3 m=35 s=43
